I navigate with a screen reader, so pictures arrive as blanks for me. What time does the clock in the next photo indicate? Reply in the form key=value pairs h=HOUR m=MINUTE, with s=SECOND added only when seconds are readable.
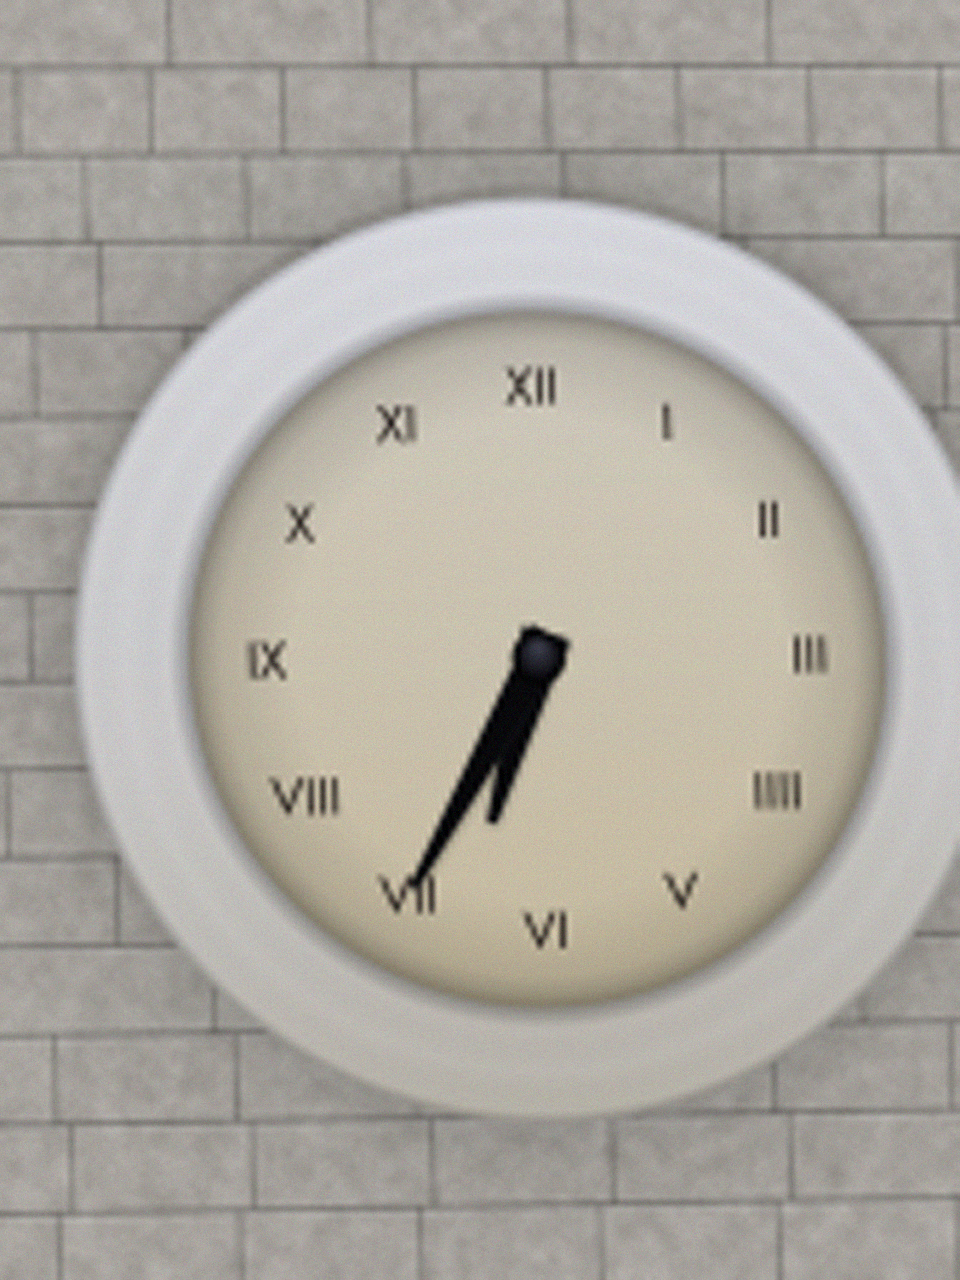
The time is h=6 m=35
